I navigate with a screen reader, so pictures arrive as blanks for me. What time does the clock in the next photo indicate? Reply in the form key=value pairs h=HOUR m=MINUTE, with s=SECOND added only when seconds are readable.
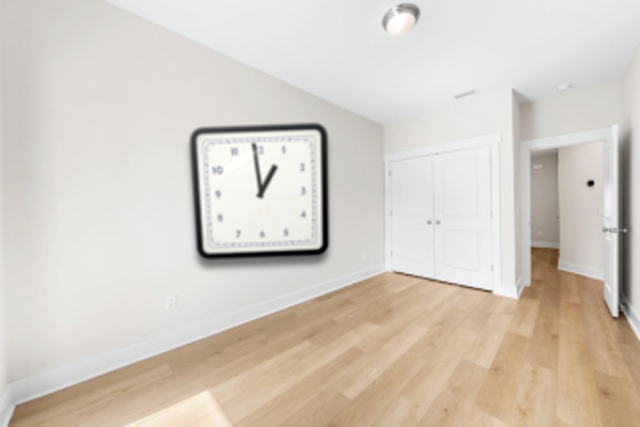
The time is h=12 m=59
